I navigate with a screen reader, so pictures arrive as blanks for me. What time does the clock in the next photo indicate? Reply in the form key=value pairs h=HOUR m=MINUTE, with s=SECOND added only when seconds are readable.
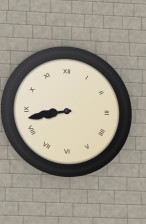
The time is h=8 m=43
